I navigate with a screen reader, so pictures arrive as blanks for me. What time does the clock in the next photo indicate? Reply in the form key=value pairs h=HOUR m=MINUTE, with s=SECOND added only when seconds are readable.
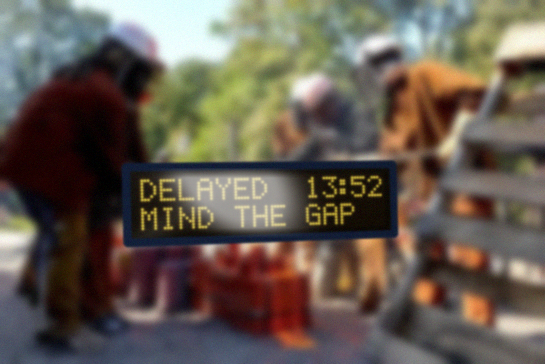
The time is h=13 m=52
